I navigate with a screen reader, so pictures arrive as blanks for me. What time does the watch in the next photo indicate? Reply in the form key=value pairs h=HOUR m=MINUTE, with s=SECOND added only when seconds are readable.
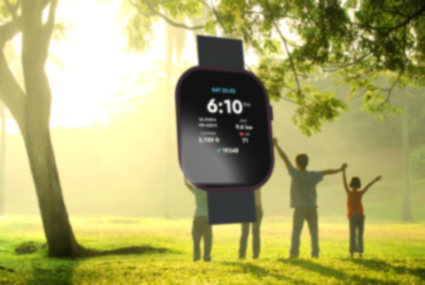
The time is h=6 m=10
